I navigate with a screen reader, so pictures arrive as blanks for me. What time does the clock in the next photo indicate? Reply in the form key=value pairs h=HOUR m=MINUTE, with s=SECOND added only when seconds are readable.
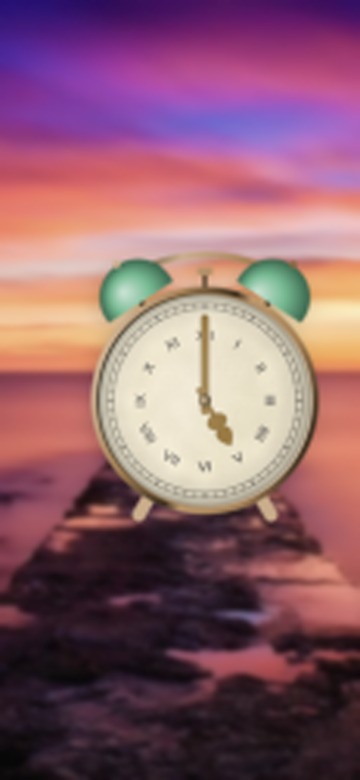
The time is h=5 m=0
